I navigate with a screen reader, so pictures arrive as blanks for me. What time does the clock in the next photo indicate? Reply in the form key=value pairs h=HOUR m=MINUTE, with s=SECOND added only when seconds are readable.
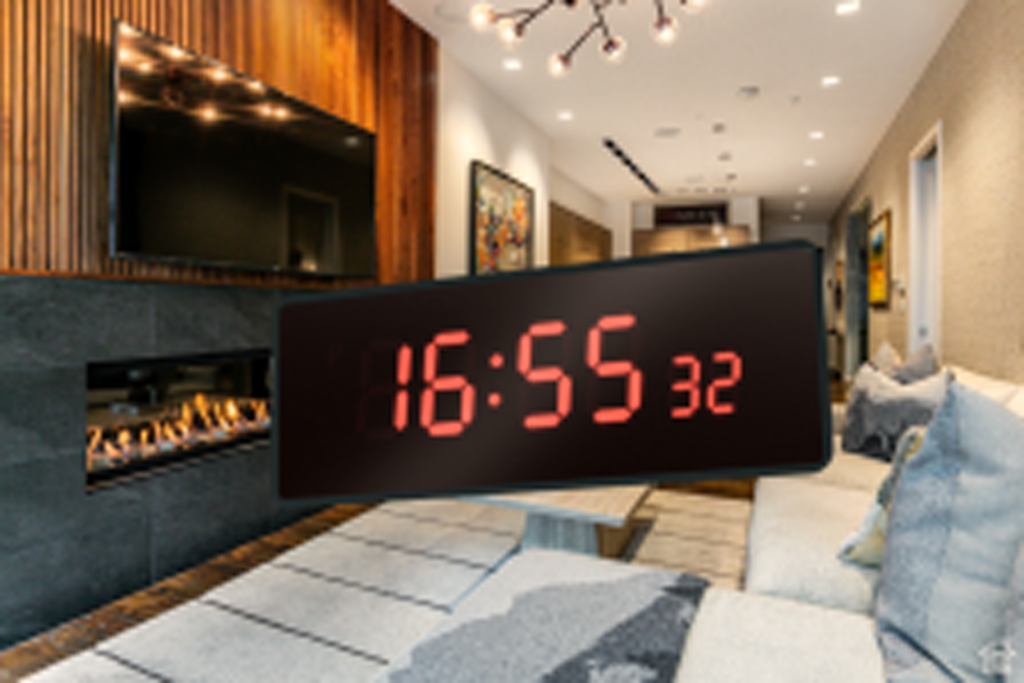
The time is h=16 m=55 s=32
